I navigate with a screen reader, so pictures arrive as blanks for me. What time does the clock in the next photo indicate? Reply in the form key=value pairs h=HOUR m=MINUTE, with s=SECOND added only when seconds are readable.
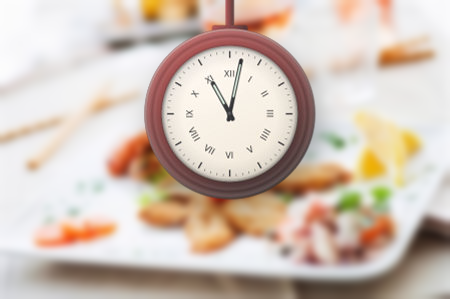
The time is h=11 m=2
